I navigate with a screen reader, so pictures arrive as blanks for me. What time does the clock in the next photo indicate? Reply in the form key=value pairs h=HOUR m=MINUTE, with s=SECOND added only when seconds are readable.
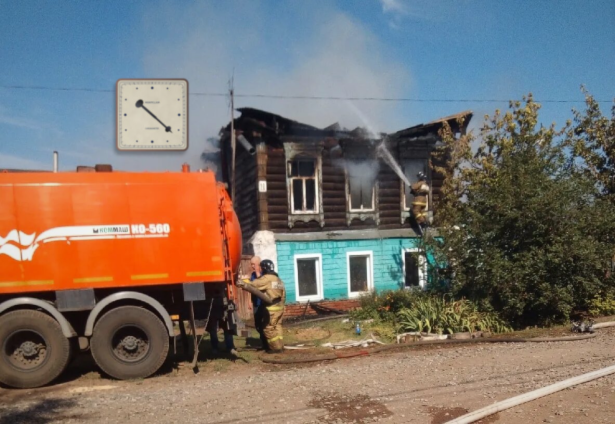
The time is h=10 m=22
